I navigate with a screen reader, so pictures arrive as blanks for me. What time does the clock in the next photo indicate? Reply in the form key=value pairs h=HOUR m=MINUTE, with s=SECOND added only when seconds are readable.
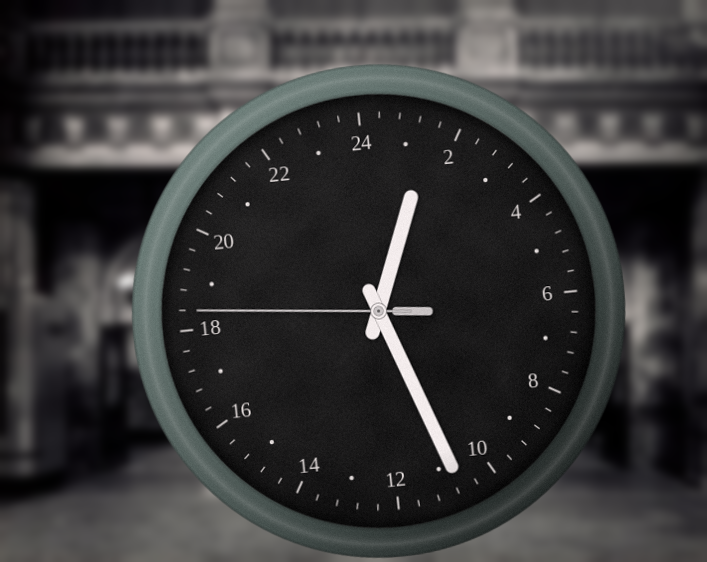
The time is h=1 m=26 s=46
